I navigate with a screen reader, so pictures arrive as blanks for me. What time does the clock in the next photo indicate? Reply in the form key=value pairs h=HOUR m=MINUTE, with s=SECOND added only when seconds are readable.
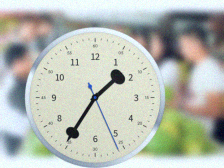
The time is h=1 m=35 s=26
